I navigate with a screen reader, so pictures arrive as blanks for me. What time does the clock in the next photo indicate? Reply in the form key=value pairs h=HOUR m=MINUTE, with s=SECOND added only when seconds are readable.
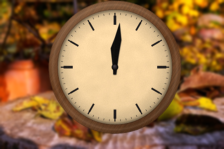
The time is h=12 m=1
